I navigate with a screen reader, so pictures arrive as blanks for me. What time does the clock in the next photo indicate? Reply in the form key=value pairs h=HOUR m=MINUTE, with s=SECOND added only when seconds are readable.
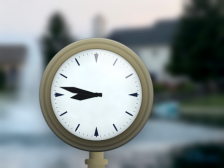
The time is h=8 m=47
